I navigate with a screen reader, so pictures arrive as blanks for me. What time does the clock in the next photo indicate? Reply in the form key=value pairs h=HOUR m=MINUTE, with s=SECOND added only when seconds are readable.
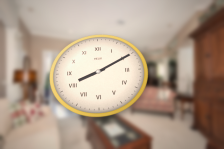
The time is h=8 m=10
